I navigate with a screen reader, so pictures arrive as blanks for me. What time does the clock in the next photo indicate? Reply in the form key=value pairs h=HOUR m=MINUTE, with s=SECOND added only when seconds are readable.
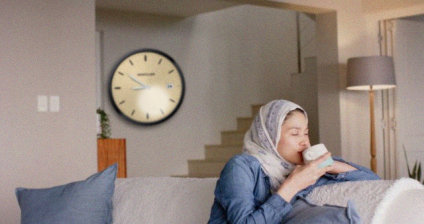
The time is h=8 m=51
